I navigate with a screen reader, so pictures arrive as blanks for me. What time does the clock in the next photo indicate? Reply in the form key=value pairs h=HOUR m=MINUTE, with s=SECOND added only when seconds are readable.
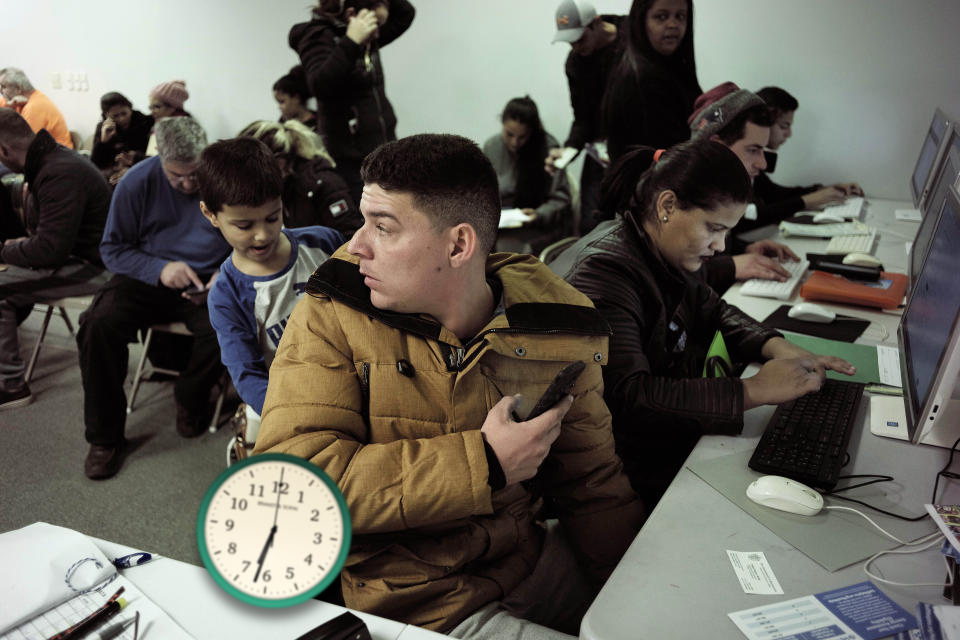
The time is h=6 m=32 s=0
